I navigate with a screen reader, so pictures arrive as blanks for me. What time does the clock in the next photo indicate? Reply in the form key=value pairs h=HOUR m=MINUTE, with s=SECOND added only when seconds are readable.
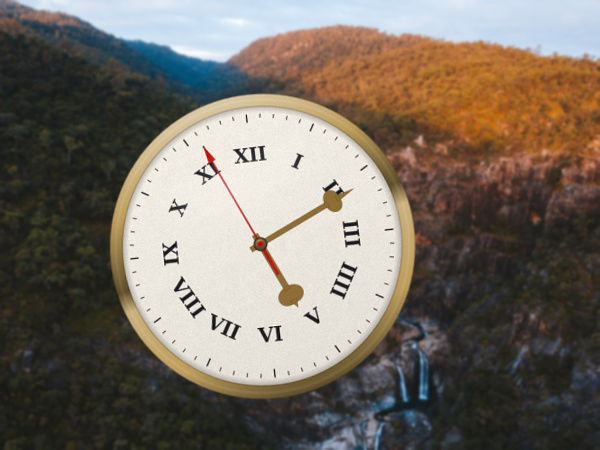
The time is h=5 m=10 s=56
